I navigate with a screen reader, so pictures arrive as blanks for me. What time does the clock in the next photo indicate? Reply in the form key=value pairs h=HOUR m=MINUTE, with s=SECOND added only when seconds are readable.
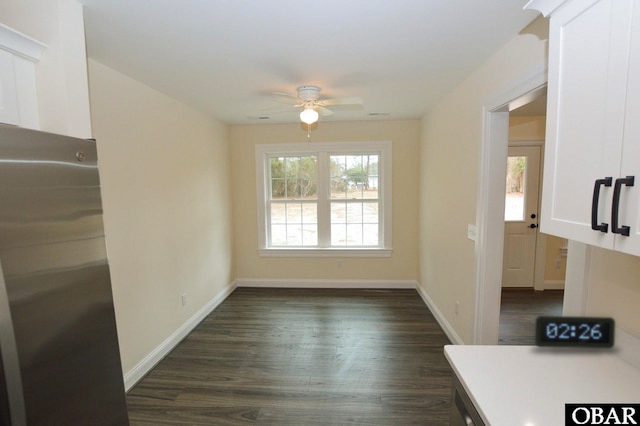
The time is h=2 m=26
